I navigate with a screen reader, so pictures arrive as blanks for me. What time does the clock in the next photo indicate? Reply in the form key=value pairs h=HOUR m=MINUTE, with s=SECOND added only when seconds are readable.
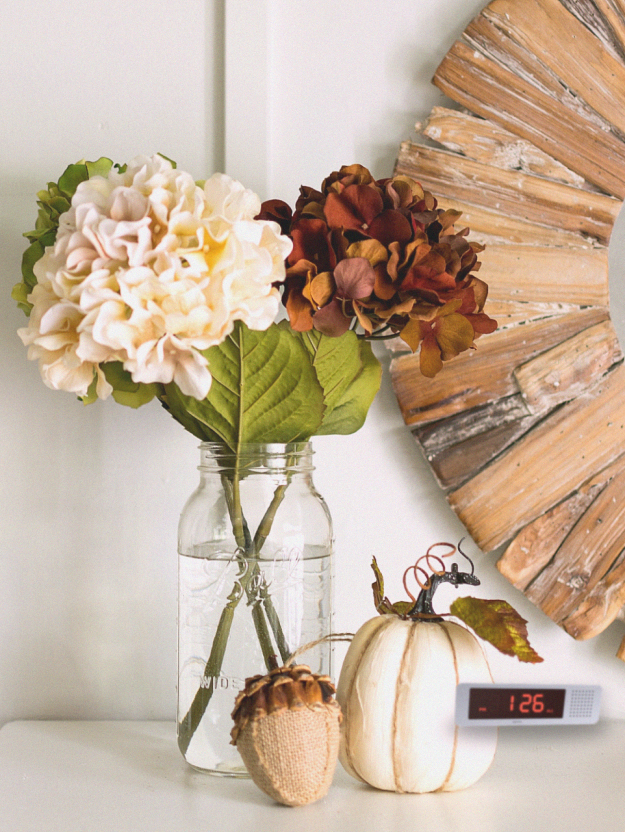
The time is h=1 m=26
